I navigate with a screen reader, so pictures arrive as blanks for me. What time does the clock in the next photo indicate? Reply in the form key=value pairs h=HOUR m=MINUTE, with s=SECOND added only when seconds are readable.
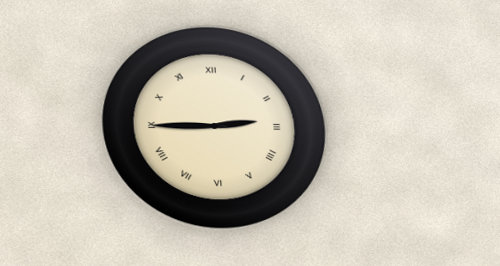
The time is h=2 m=45
